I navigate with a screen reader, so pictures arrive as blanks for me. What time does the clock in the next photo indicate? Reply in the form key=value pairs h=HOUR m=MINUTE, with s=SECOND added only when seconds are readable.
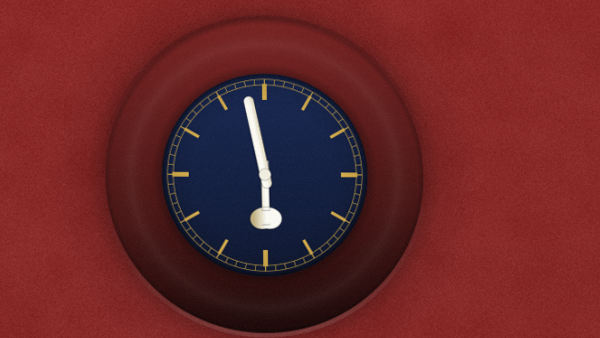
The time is h=5 m=58
